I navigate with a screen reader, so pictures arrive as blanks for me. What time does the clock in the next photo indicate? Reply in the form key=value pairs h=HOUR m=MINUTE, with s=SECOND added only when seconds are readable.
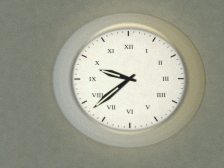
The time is h=9 m=38
